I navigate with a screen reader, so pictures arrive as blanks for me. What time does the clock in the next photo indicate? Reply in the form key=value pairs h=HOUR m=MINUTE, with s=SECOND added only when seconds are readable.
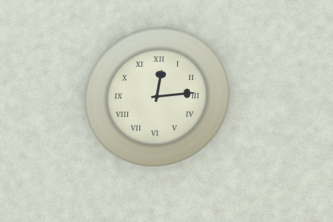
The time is h=12 m=14
